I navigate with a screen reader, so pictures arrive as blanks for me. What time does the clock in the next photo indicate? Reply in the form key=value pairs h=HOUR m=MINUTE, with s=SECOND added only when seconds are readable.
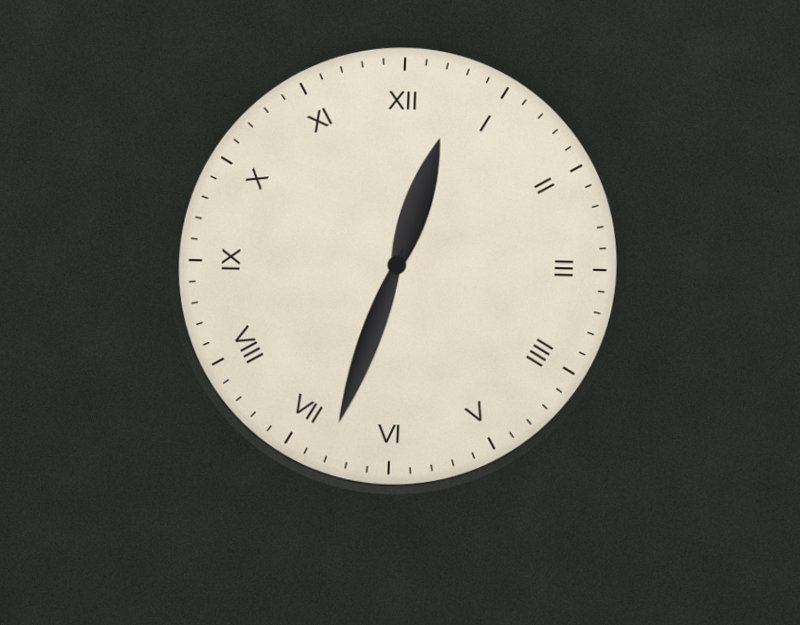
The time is h=12 m=33
